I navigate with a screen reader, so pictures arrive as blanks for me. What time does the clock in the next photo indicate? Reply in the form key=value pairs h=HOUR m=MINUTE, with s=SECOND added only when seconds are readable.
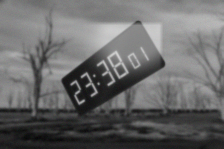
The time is h=23 m=38 s=1
